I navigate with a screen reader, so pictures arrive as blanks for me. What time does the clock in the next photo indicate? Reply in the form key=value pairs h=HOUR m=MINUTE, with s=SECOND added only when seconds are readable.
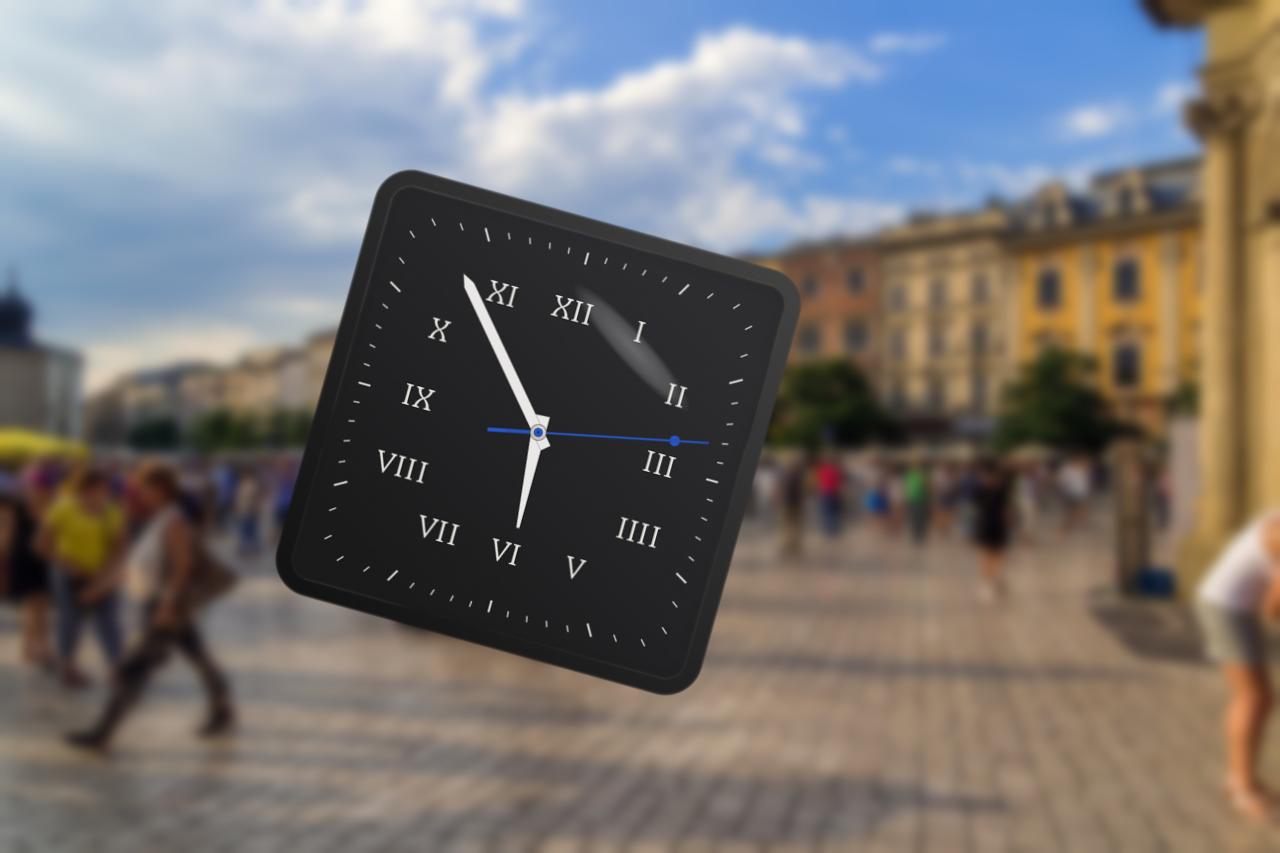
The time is h=5 m=53 s=13
